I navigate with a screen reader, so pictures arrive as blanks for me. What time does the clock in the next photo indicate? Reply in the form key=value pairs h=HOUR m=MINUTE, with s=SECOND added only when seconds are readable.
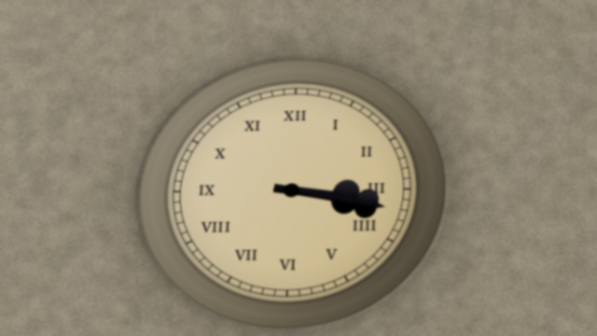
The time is h=3 m=17
